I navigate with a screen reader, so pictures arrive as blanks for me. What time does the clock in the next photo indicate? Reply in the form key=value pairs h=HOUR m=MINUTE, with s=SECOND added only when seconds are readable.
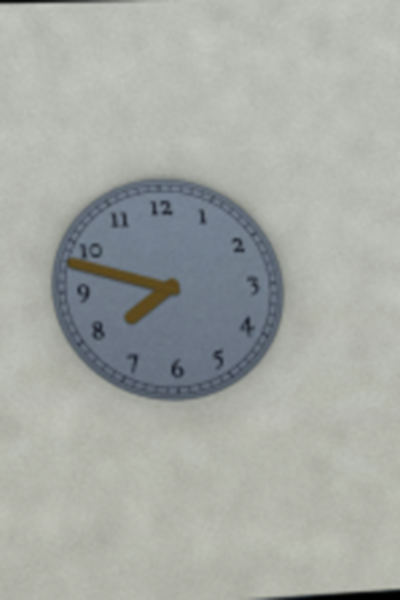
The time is h=7 m=48
